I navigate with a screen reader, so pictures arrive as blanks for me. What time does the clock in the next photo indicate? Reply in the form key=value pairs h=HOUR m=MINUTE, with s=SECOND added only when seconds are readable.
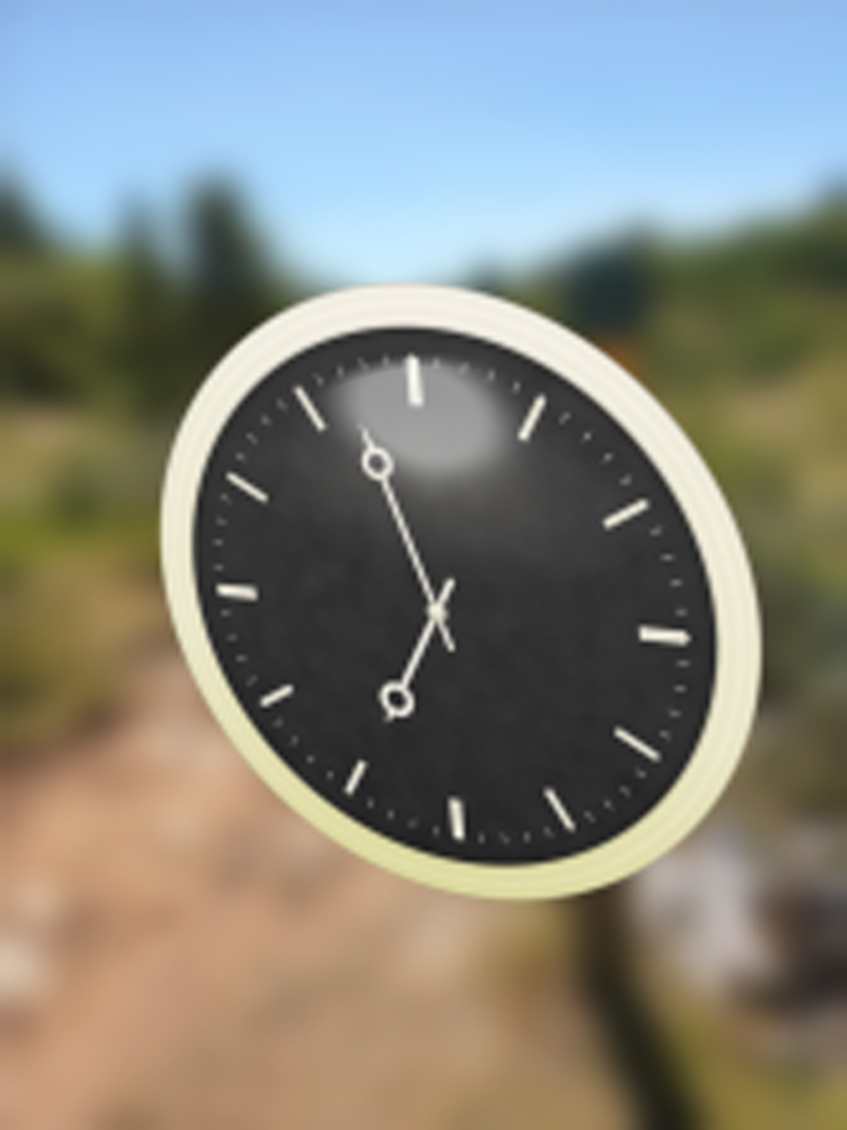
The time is h=6 m=57
